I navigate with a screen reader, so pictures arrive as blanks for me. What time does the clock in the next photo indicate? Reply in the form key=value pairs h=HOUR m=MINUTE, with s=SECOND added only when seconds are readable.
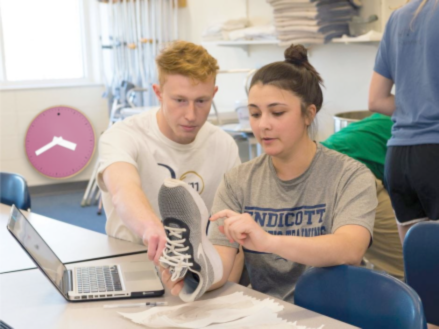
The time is h=3 m=40
